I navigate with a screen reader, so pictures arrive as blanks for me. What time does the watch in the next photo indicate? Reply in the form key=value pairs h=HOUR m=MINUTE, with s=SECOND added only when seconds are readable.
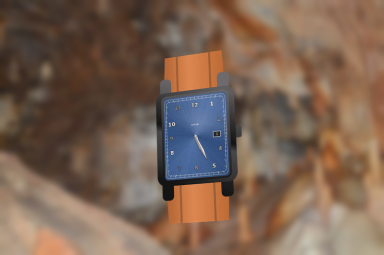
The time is h=5 m=26
